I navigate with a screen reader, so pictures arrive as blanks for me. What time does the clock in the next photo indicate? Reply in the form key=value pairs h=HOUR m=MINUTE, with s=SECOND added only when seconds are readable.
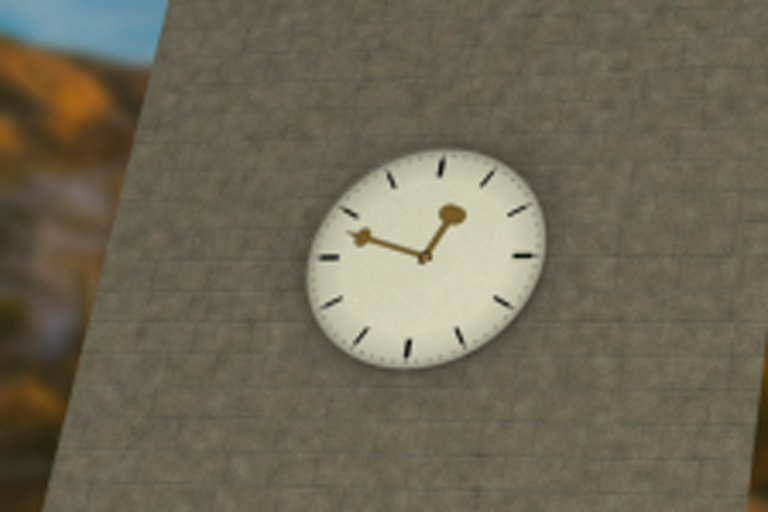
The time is h=12 m=48
